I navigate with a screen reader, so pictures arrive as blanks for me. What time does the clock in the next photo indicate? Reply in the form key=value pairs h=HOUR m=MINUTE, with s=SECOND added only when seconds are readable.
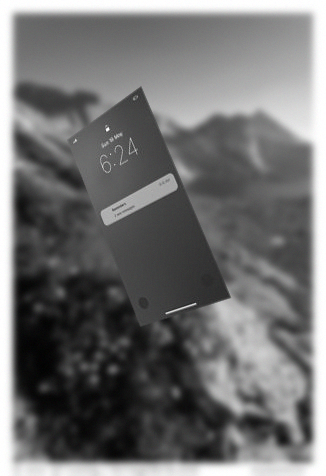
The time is h=6 m=24
